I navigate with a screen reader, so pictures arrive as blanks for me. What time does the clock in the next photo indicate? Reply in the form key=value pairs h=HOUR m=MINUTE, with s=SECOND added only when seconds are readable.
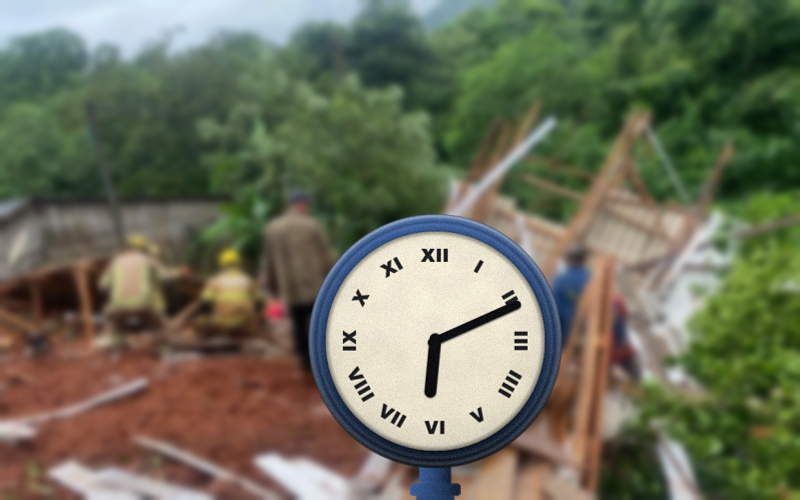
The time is h=6 m=11
